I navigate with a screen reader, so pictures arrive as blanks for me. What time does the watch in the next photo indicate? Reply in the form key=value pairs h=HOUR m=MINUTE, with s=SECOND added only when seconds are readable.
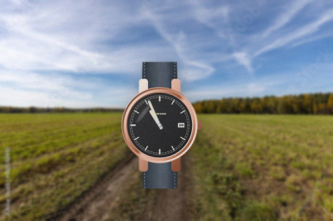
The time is h=10 m=56
